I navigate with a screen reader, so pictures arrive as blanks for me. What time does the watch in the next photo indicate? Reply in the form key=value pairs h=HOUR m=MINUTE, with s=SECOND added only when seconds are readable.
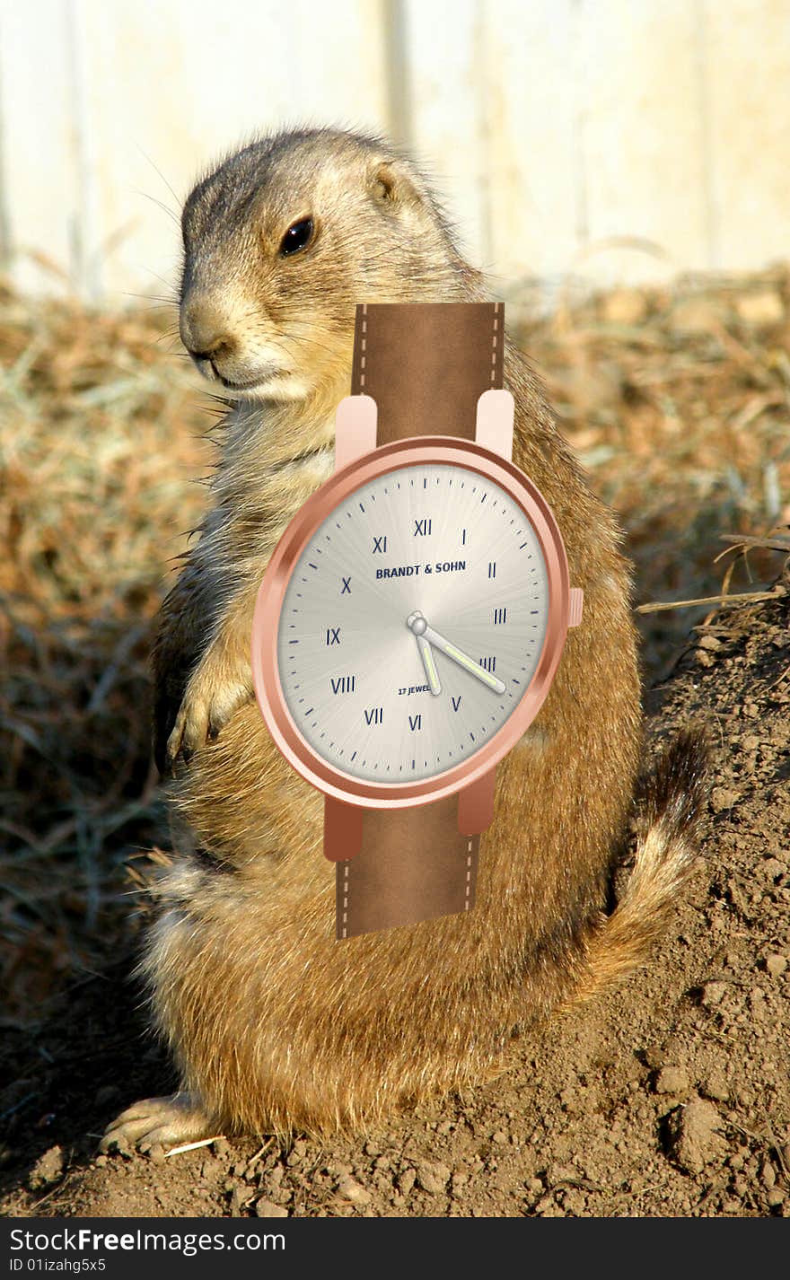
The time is h=5 m=21
